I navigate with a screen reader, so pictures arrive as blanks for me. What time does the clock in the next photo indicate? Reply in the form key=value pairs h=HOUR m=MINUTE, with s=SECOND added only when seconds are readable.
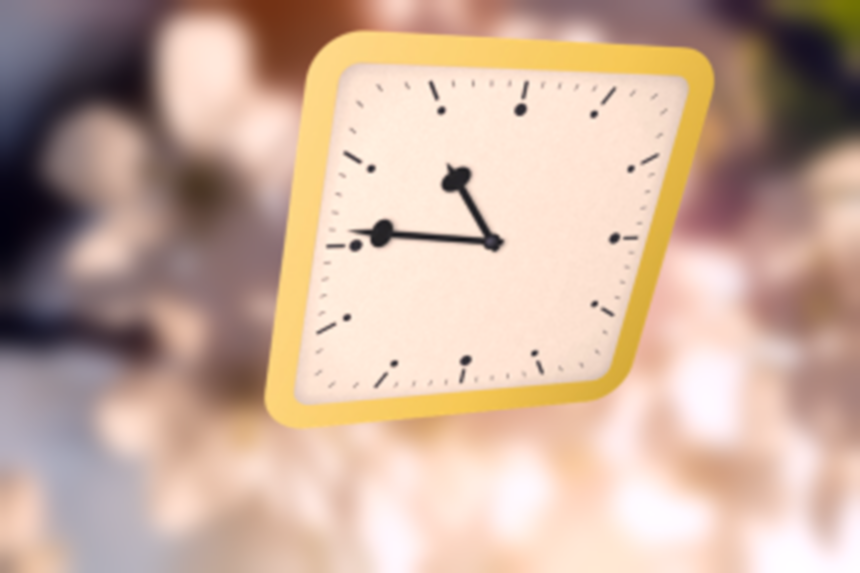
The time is h=10 m=46
